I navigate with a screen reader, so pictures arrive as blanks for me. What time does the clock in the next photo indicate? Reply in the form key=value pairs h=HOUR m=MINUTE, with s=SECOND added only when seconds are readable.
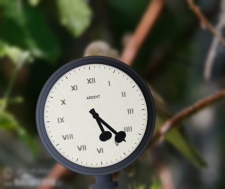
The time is h=5 m=23
